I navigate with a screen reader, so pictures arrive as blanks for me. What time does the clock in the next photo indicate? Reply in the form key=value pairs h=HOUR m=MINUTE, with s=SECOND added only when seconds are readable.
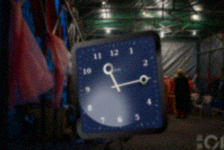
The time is h=11 m=14
